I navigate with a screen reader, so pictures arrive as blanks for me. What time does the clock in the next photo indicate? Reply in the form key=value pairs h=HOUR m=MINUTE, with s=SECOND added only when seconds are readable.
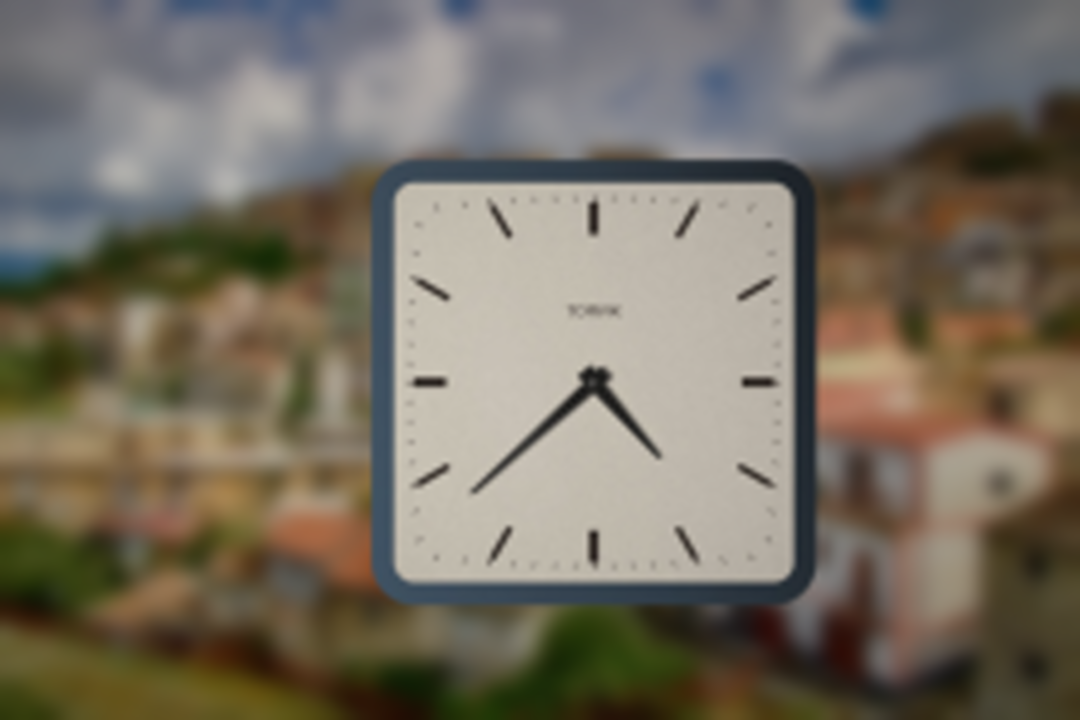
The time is h=4 m=38
